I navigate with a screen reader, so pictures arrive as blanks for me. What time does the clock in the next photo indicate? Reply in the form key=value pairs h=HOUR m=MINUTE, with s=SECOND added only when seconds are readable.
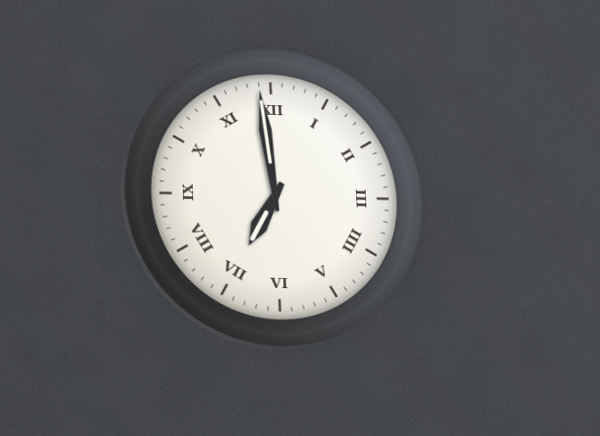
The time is h=6 m=59
